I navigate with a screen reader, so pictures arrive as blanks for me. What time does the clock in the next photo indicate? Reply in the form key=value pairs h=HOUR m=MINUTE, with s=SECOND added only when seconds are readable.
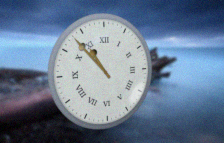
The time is h=10 m=53
